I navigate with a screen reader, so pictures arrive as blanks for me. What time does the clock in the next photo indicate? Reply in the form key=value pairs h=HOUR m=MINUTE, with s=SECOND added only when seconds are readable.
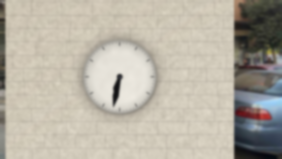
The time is h=6 m=32
